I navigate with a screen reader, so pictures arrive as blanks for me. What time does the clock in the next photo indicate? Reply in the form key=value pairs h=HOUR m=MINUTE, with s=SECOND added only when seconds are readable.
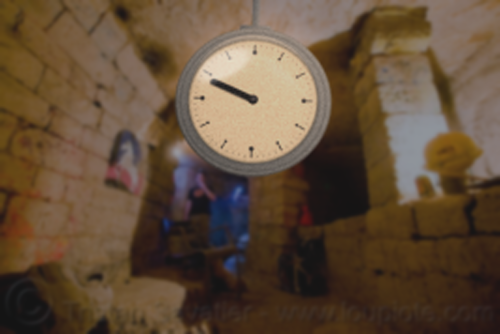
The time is h=9 m=49
